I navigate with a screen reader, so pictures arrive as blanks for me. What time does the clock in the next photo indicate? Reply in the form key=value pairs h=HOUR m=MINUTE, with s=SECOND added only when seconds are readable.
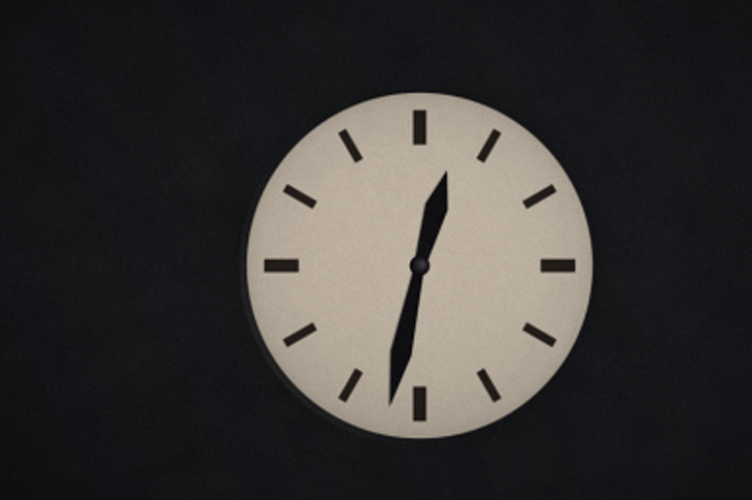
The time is h=12 m=32
